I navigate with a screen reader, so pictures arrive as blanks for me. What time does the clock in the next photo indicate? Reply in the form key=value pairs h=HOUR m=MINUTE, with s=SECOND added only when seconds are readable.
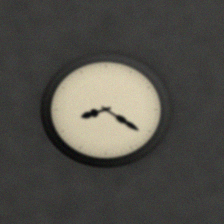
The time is h=8 m=21
